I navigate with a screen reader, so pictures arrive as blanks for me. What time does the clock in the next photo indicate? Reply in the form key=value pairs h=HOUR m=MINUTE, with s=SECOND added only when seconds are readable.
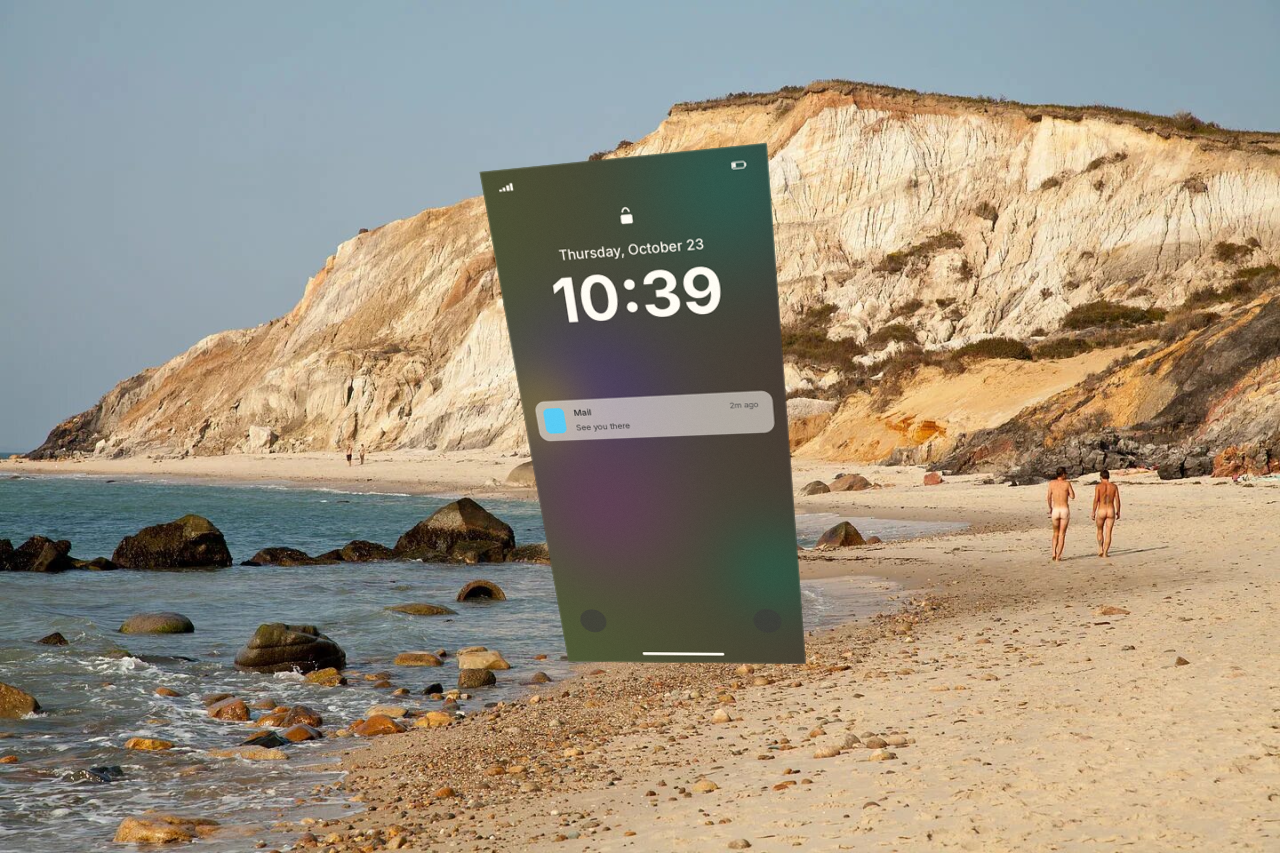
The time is h=10 m=39
